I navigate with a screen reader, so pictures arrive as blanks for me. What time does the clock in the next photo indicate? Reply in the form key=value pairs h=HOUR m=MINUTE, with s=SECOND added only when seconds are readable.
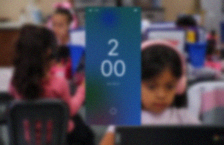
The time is h=2 m=0
